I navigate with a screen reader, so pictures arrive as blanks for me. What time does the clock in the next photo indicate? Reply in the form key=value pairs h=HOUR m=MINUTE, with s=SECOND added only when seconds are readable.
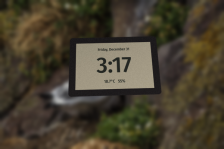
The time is h=3 m=17
